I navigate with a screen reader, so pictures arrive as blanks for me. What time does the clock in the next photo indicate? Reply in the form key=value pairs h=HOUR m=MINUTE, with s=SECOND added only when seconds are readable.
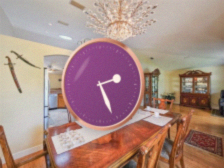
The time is h=2 m=26
